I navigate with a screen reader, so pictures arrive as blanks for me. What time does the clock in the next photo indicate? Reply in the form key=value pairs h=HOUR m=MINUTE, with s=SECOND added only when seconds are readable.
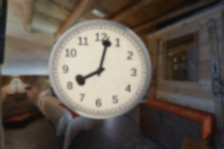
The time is h=8 m=2
